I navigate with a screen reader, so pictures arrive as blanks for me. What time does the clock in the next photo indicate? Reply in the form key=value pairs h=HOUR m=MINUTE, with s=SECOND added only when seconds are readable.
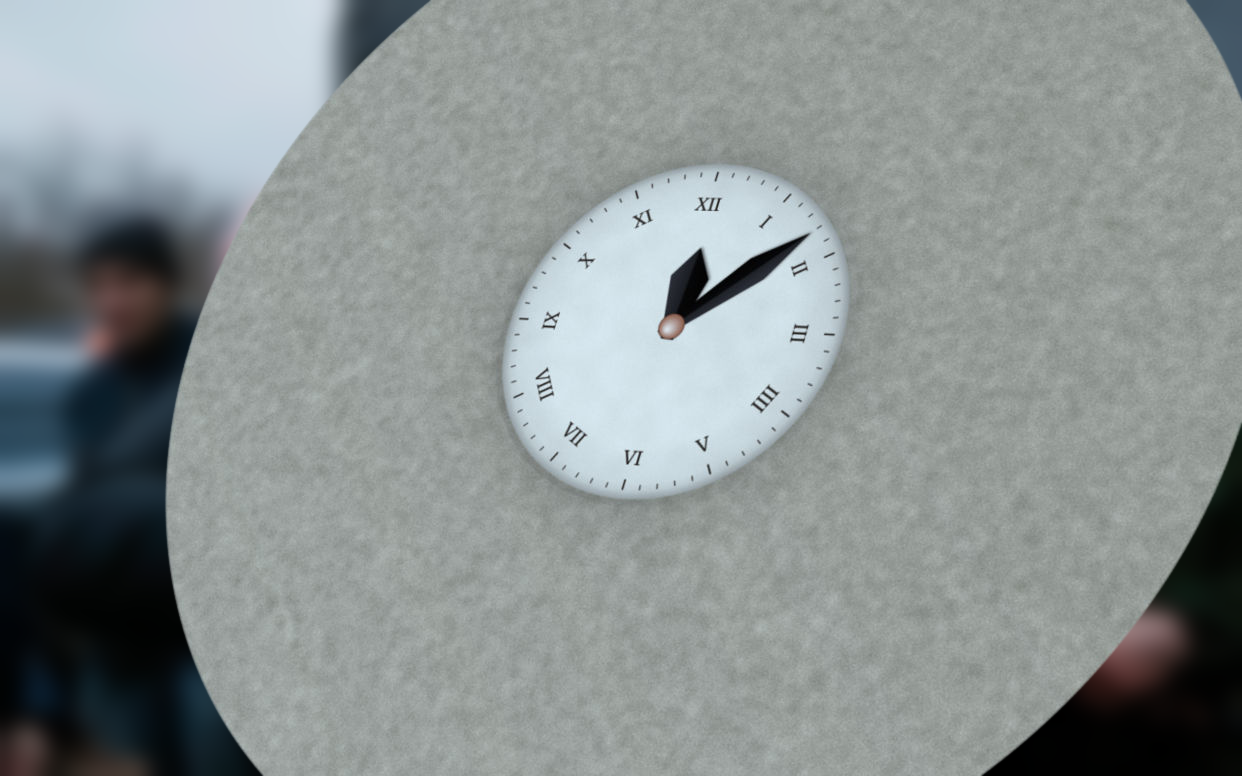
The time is h=12 m=8
